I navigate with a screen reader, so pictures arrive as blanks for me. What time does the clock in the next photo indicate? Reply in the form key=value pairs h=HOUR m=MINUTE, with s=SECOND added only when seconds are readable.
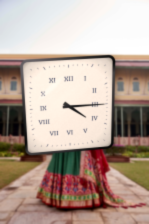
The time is h=4 m=15
